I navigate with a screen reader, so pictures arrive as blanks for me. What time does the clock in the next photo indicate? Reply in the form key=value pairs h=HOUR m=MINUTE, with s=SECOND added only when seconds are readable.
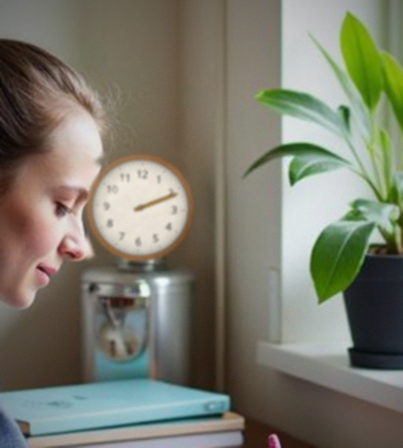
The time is h=2 m=11
